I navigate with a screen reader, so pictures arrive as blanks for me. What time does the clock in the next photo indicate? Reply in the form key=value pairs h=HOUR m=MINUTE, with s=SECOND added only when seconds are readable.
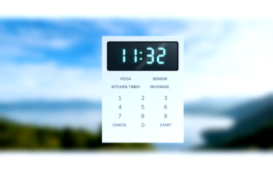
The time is h=11 m=32
